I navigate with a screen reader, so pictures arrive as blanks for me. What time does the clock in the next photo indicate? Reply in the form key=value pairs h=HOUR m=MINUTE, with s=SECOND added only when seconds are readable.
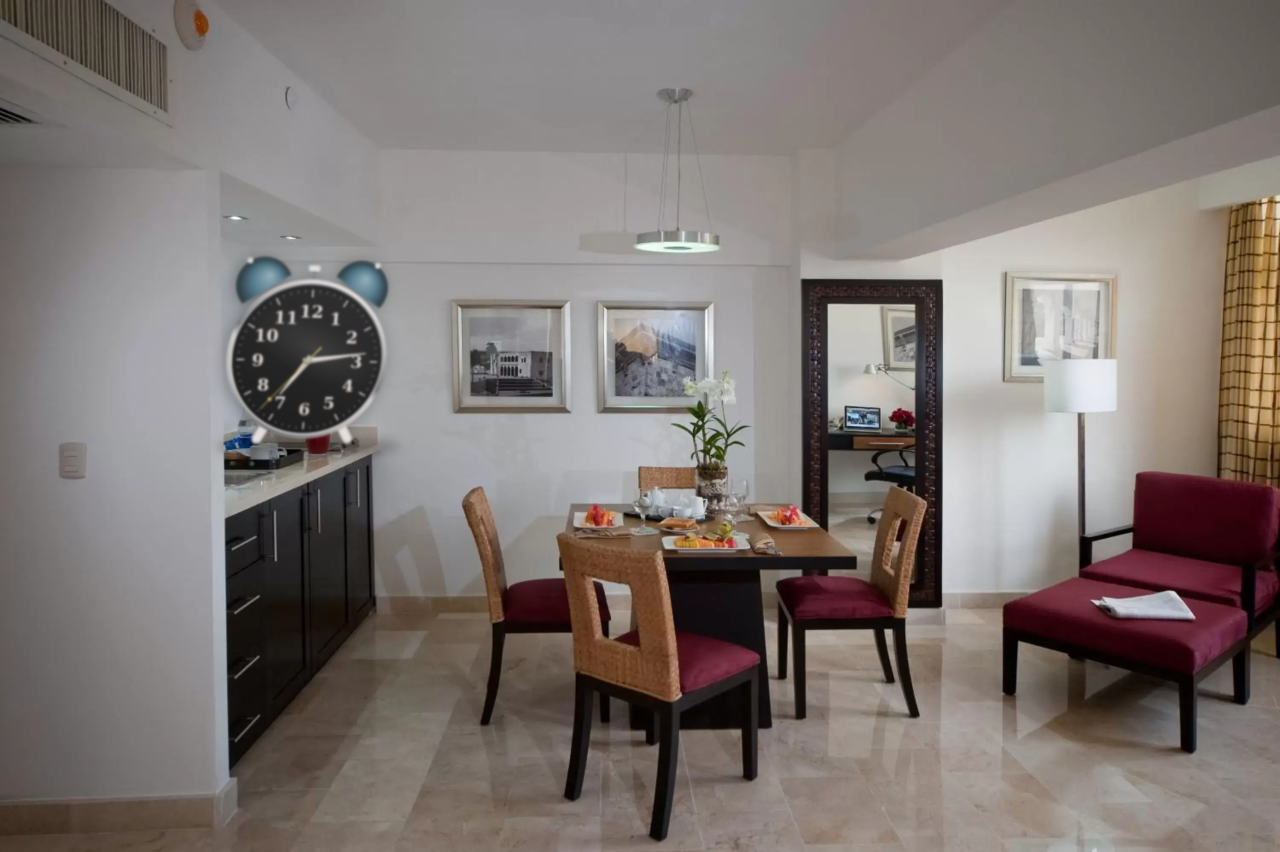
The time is h=7 m=13 s=37
